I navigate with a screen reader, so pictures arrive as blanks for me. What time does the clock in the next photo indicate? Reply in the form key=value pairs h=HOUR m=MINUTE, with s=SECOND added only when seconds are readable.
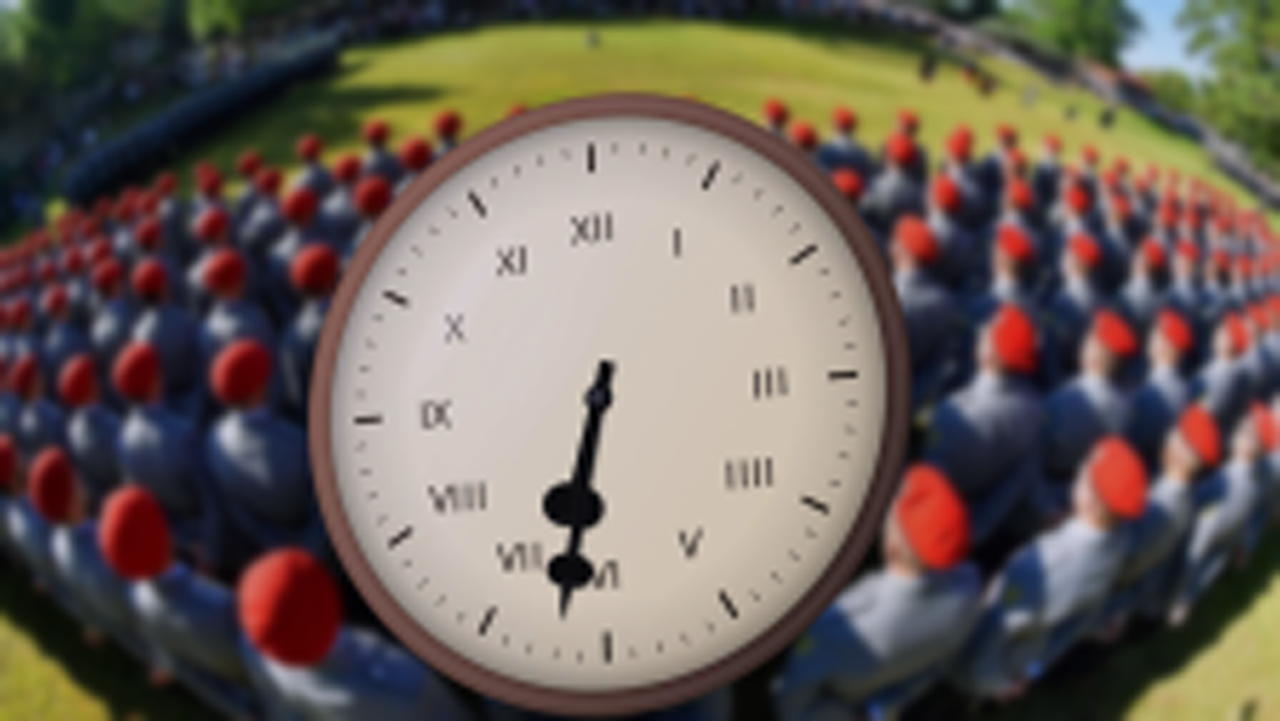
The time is h=6 m=32
